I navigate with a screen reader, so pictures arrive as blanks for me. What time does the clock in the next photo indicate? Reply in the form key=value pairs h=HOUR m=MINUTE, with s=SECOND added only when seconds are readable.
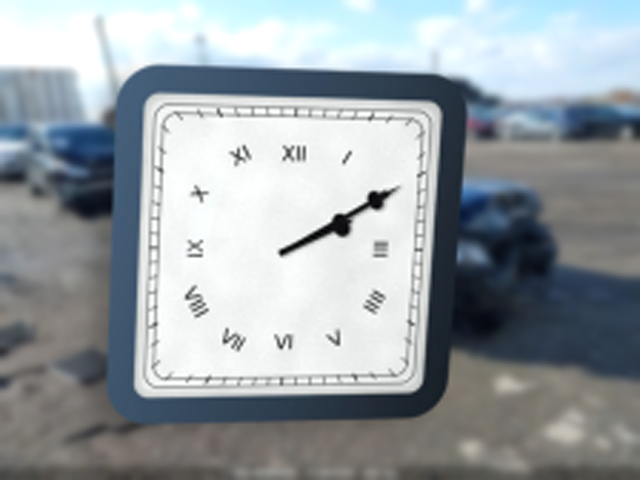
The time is h=2 m=10
